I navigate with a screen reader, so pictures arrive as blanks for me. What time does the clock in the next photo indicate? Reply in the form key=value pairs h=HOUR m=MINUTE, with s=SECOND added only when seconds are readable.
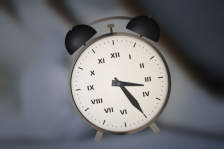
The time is h=3 m=25
